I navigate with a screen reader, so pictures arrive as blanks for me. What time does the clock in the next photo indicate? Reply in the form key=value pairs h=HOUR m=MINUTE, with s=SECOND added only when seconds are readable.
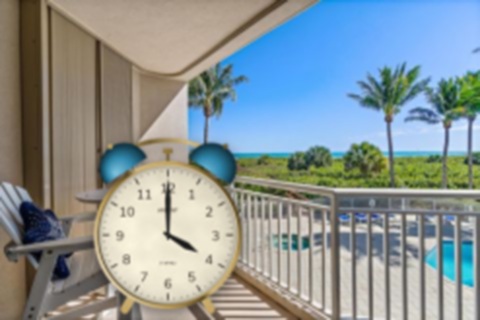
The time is h=4 m=0
